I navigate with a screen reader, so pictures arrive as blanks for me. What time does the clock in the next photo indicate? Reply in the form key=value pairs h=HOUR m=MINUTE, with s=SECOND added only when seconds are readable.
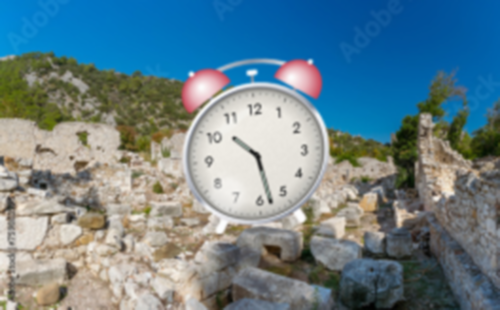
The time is h=10 m=28
